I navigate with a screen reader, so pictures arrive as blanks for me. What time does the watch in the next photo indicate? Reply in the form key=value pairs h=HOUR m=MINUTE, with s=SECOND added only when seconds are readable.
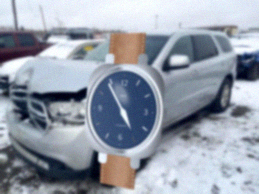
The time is h=4 m=54
